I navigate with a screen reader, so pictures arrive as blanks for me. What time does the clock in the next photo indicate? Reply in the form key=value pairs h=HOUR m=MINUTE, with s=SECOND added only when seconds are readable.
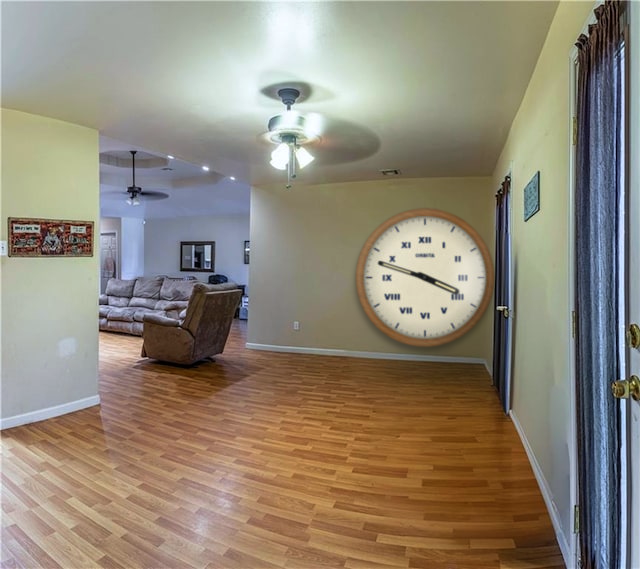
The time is h=3 m=48
